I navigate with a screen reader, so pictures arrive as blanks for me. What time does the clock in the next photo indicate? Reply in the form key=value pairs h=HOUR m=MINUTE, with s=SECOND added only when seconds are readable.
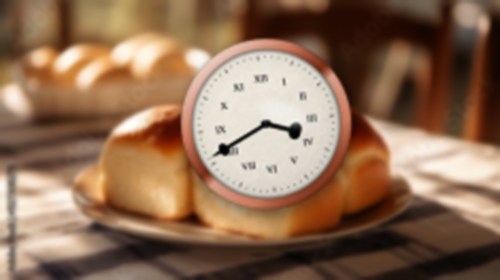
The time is h=3 m=41
